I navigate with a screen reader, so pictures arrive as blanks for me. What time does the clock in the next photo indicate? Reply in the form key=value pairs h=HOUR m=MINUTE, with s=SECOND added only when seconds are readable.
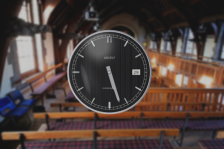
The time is h=5 m=27
